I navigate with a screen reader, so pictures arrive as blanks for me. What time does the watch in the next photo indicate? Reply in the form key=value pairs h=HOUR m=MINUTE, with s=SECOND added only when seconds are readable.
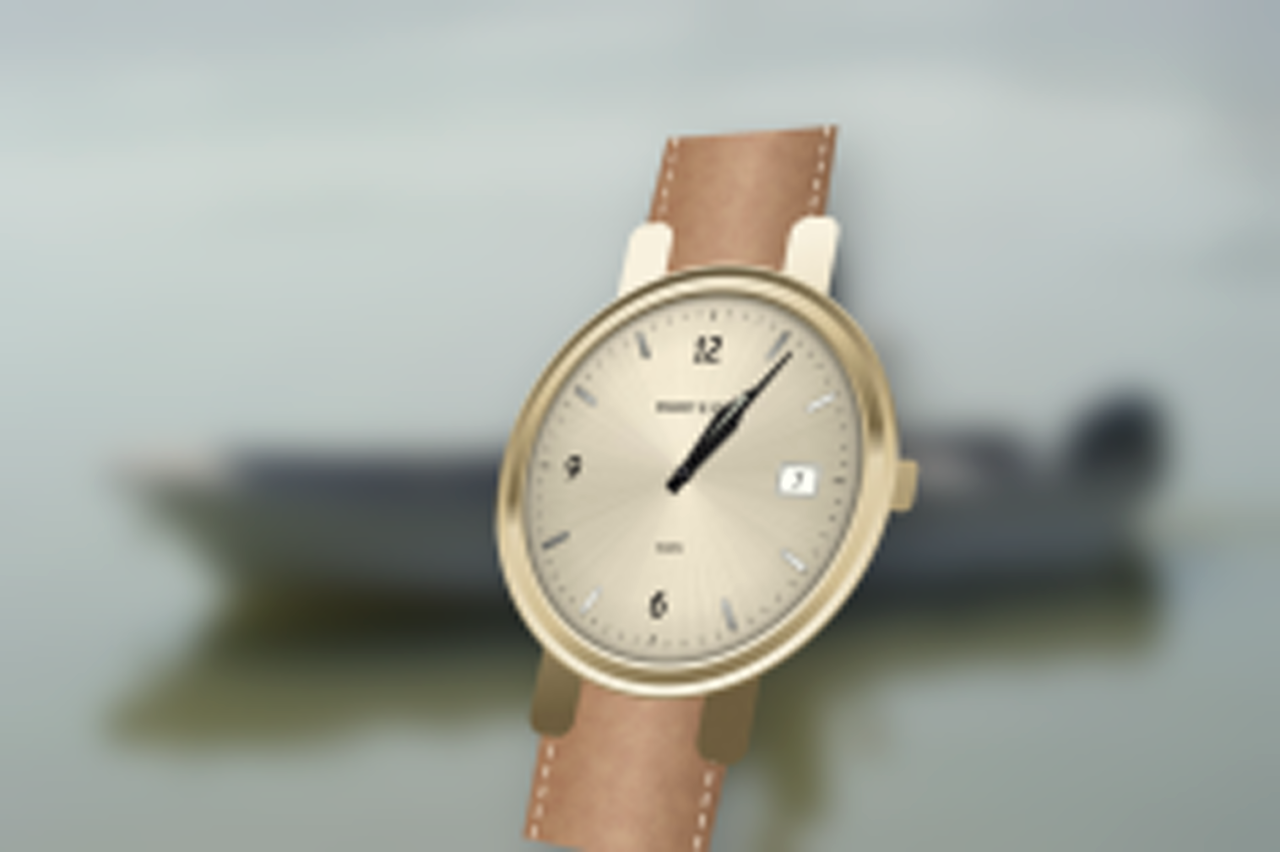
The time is h=1 m=6
